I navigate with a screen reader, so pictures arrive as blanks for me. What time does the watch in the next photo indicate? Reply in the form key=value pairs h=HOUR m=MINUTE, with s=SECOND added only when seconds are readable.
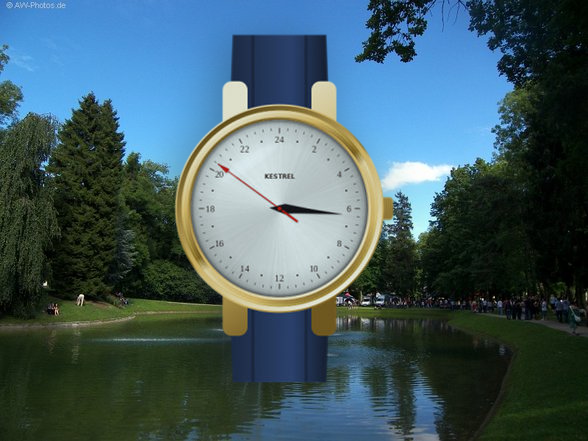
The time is h=6 m=15 s=51
